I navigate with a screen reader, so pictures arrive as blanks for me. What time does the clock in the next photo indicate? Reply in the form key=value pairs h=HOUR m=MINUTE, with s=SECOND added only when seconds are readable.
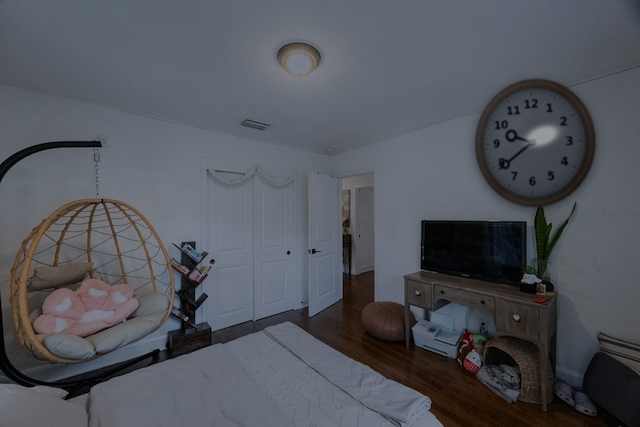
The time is h=9 m=39
